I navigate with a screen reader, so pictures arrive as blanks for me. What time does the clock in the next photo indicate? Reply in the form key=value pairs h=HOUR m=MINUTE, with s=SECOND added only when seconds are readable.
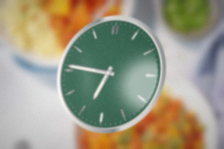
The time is h=6 m=46
